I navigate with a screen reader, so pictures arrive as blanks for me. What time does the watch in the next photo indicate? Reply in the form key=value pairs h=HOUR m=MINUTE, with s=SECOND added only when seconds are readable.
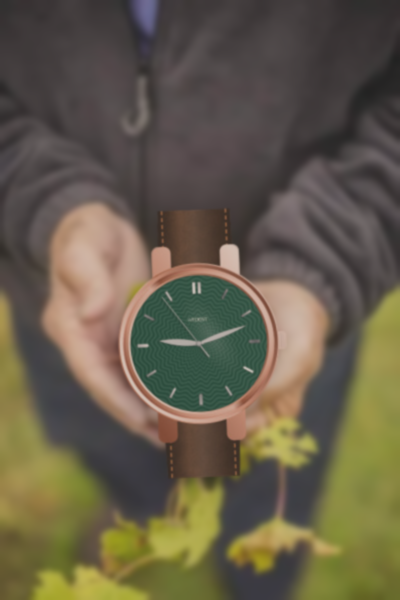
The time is h=9 m=11 s=54
